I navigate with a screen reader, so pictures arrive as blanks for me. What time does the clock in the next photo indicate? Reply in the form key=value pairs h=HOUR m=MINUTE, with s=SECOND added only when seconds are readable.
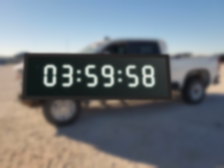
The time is h=3 m=59 s=58
